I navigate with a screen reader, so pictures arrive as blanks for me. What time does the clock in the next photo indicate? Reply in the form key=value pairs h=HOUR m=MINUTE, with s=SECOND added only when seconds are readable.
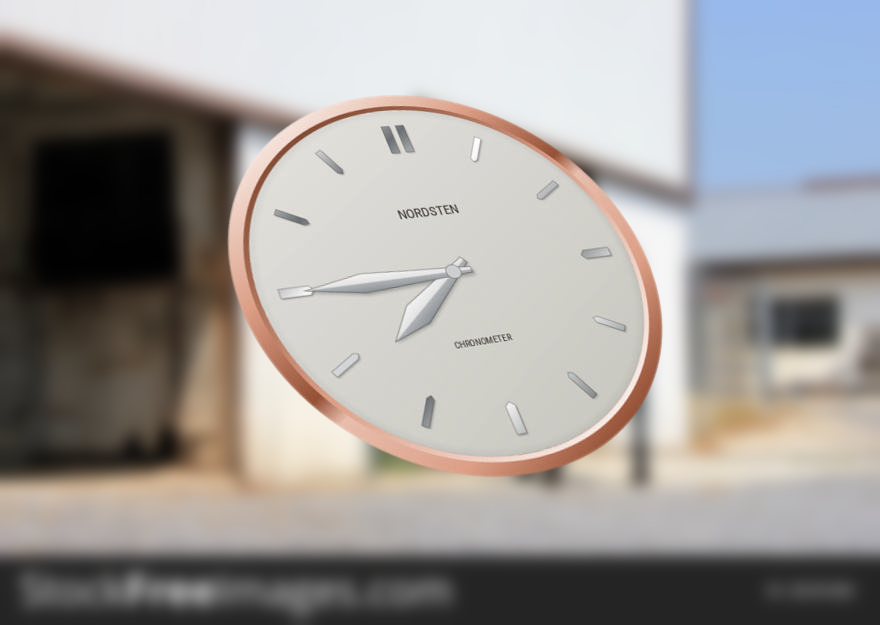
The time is h=7 m=45
